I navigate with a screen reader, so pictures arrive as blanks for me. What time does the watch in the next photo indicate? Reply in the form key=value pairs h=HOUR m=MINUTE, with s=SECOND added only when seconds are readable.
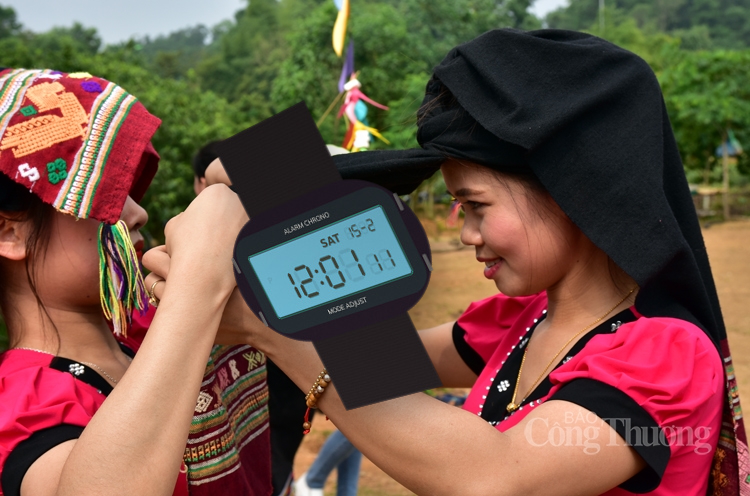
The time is h=12 m=1 s=11
